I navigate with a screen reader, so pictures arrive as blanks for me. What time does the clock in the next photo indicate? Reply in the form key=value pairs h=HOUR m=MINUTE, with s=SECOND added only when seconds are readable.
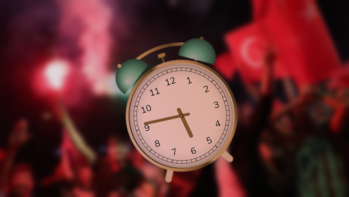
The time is h=5 m=46
